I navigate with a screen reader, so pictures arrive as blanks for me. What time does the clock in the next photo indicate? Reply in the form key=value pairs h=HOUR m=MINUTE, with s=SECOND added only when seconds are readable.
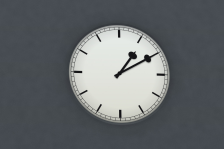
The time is h=1 m=10
